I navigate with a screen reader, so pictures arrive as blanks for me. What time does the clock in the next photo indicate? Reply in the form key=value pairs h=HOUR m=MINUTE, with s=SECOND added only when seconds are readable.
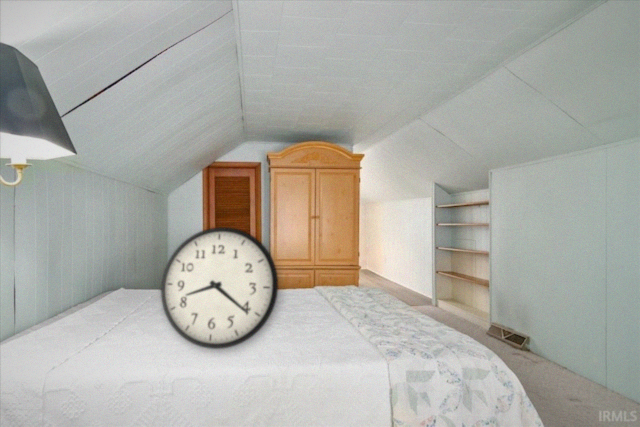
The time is h=8 m=21
